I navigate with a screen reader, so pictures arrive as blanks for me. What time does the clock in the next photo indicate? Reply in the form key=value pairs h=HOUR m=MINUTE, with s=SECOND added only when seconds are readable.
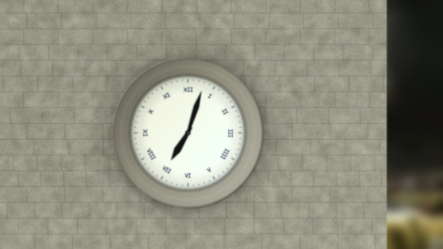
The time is h=7 m=3
